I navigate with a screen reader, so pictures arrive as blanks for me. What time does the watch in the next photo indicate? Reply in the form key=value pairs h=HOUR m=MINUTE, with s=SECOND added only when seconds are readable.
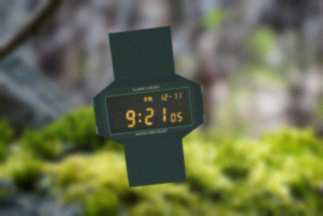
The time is h=9 m=21
